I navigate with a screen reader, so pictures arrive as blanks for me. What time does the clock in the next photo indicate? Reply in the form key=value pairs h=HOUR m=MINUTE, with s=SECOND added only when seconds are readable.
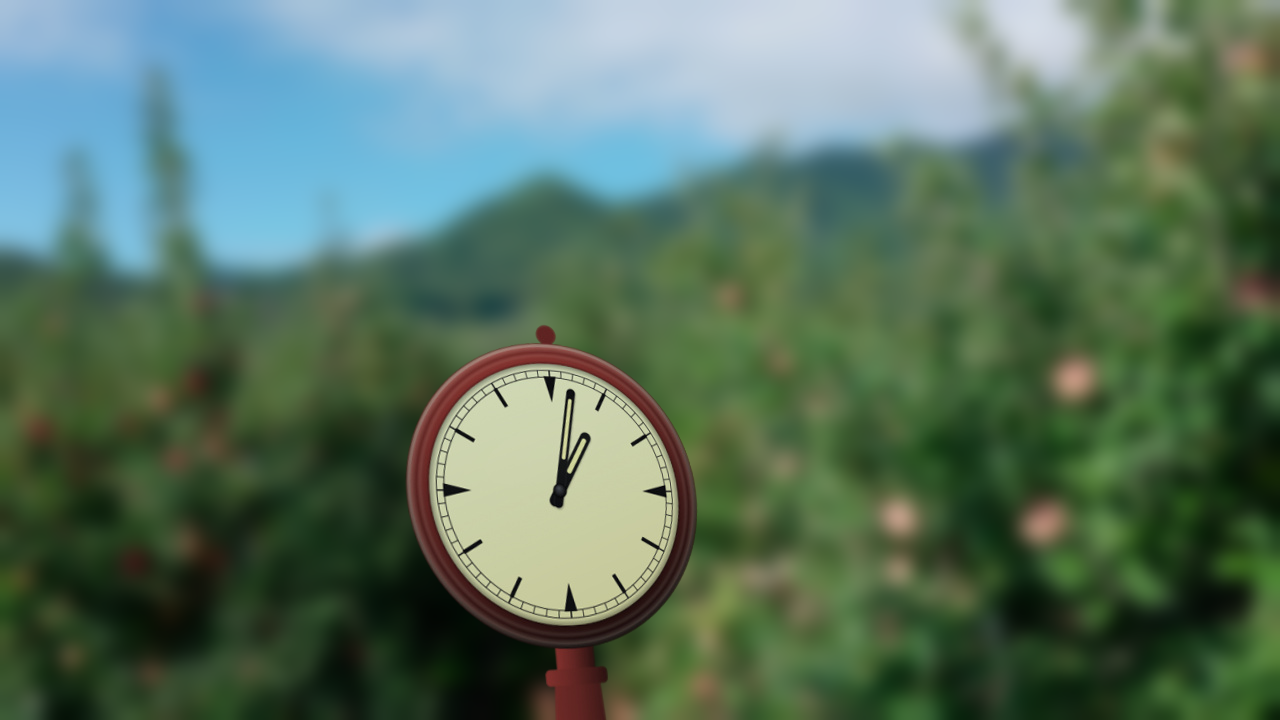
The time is h=1 m=2
